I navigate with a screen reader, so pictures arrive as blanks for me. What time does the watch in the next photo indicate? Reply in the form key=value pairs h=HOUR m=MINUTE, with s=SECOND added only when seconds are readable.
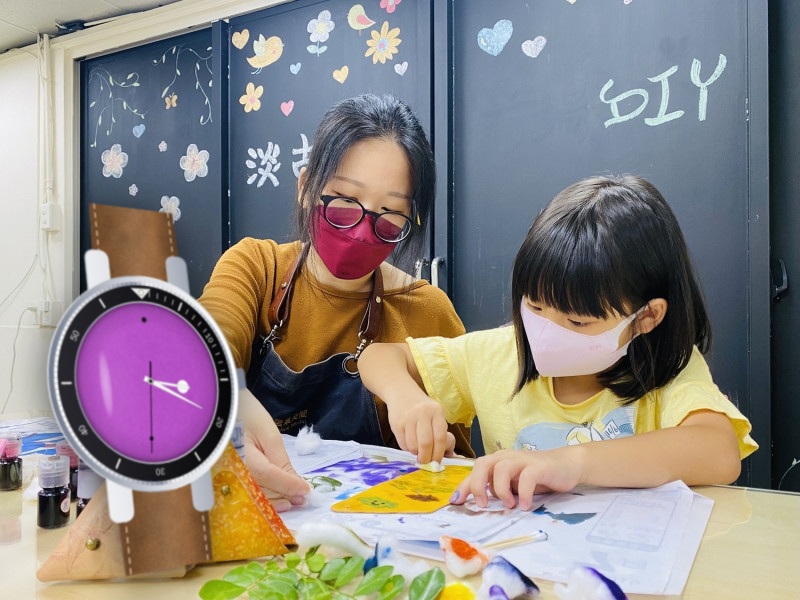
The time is h=3 m=19 s=31
